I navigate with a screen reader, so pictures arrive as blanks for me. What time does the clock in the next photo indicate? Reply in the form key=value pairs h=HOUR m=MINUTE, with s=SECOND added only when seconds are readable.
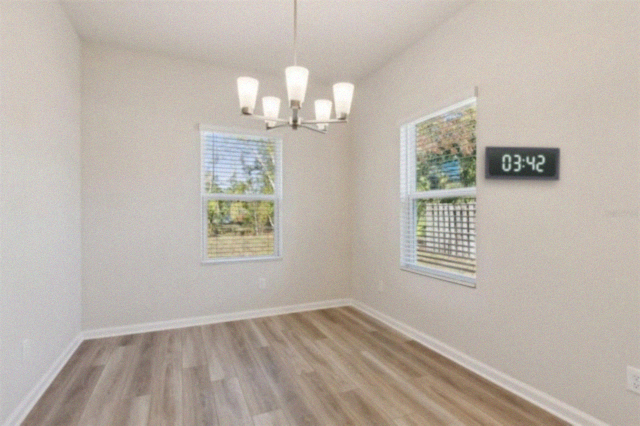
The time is h=3 m=42
